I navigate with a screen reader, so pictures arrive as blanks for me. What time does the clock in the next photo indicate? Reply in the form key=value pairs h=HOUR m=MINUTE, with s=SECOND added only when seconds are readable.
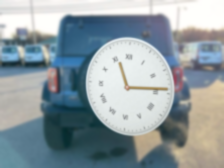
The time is h=11 m=14
